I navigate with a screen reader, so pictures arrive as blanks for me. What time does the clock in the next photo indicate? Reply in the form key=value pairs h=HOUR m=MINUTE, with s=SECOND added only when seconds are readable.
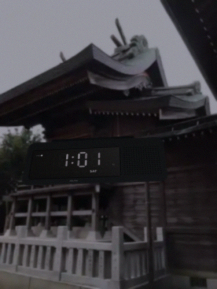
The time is h=1 m=1
